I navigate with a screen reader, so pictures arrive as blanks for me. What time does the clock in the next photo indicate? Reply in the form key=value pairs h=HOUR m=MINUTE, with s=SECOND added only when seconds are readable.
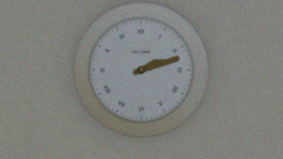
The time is h=2 m=12
